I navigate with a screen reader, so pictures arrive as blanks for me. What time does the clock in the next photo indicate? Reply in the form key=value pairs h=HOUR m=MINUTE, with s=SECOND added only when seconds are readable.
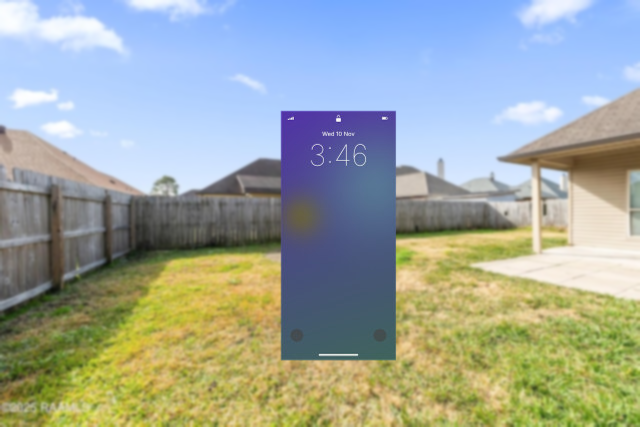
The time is h=3 m=46
